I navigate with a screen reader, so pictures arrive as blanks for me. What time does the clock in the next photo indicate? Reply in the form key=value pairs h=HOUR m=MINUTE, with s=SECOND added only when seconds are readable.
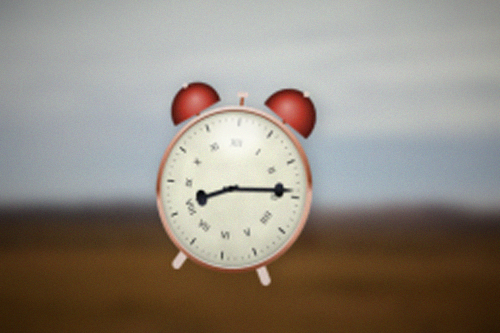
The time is h=8 m=14
